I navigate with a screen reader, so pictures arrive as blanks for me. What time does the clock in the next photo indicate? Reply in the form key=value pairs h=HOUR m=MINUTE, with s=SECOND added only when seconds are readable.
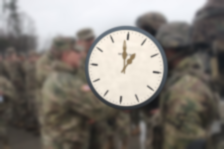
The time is h=12 m=59
